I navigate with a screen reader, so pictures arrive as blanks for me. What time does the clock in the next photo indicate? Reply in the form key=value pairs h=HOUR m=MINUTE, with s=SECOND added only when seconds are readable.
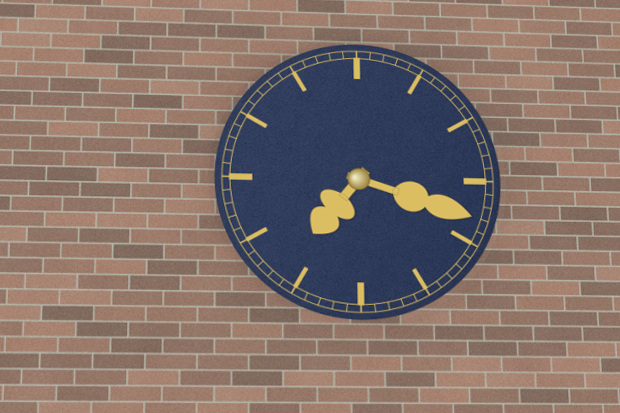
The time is h=7 m=18
